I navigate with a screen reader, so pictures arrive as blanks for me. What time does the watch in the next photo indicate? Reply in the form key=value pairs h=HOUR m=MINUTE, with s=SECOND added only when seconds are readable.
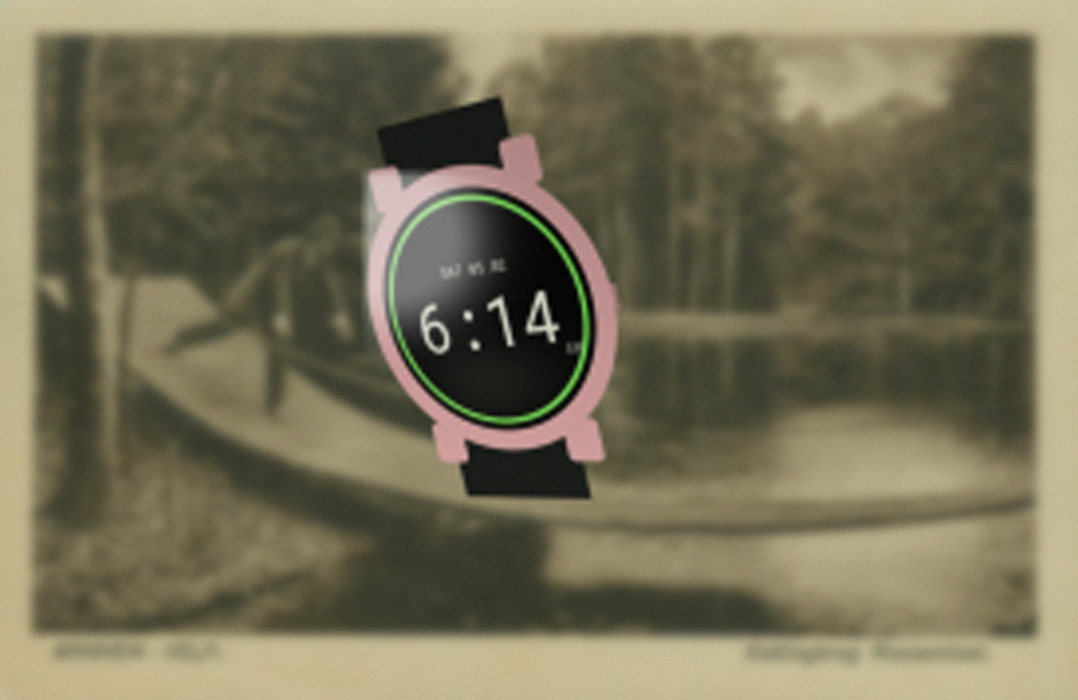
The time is h=6 m=14
